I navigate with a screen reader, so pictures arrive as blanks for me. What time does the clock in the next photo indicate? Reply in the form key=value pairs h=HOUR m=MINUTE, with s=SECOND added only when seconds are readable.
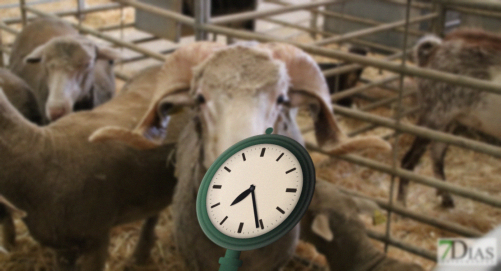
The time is h=7 m=26
